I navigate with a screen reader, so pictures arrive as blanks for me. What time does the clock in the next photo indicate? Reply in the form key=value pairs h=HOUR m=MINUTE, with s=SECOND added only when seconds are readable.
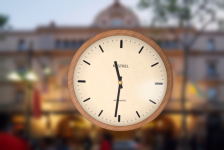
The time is h=11 m=31
